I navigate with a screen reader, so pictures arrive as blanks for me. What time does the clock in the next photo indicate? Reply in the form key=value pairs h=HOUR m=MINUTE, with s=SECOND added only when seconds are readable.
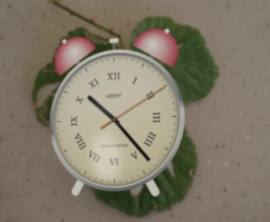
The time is h=10 m=23 s=10
